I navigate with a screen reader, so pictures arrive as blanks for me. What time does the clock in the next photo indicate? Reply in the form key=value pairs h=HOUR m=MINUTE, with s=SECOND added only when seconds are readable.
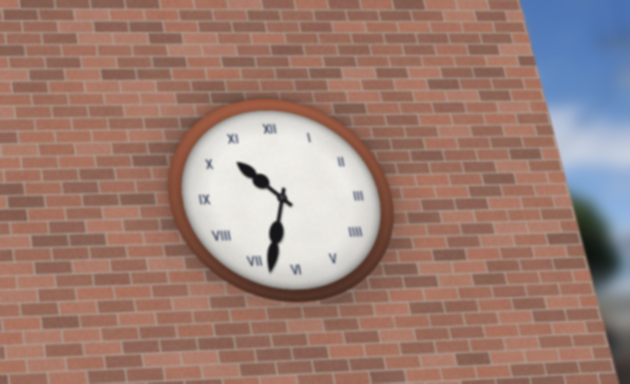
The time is h=10 m=33
